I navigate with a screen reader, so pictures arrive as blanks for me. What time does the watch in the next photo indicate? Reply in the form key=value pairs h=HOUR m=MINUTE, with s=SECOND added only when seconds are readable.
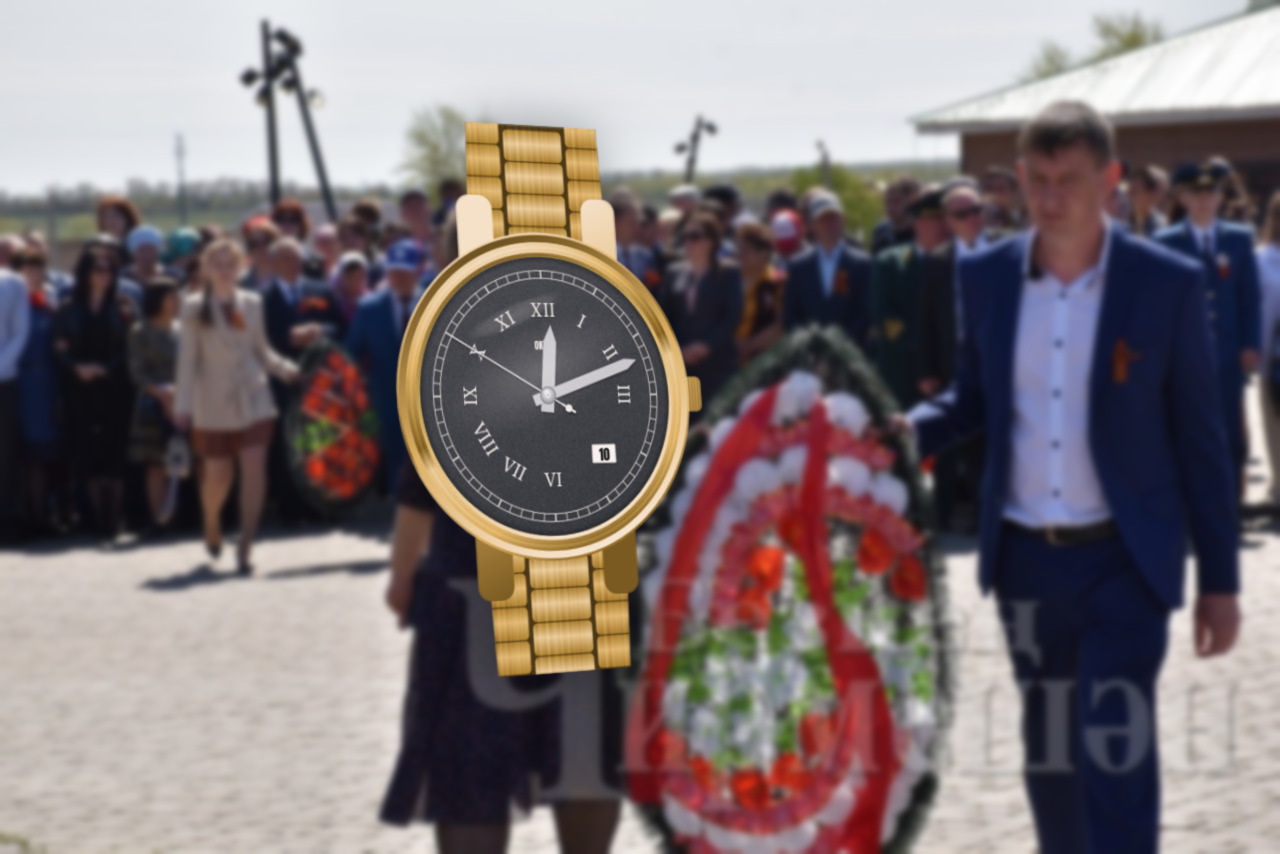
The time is h=12 m=11 s=50
